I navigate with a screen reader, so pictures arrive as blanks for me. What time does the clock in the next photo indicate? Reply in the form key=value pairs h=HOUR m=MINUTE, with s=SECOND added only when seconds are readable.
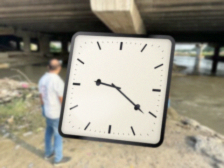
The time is h=9 m=21
